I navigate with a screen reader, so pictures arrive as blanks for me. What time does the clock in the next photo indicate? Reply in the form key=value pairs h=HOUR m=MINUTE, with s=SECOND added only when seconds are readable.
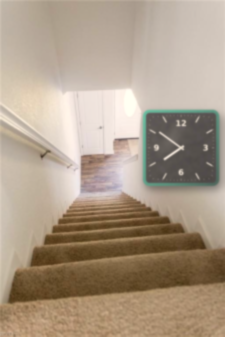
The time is h=7 m=51
